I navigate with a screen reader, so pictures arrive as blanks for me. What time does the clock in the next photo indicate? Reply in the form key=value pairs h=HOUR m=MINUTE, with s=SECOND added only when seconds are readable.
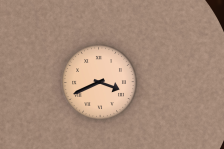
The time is h=3 m=41
